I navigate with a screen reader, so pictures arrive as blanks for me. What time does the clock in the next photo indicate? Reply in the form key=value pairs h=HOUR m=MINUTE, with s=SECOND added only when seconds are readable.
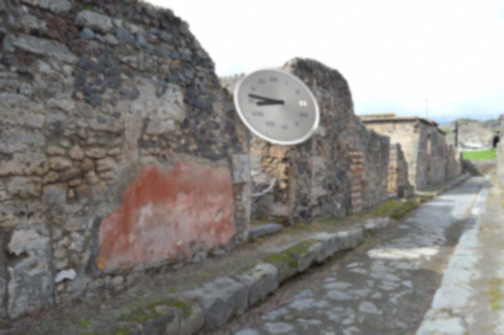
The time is h=8 m=47
